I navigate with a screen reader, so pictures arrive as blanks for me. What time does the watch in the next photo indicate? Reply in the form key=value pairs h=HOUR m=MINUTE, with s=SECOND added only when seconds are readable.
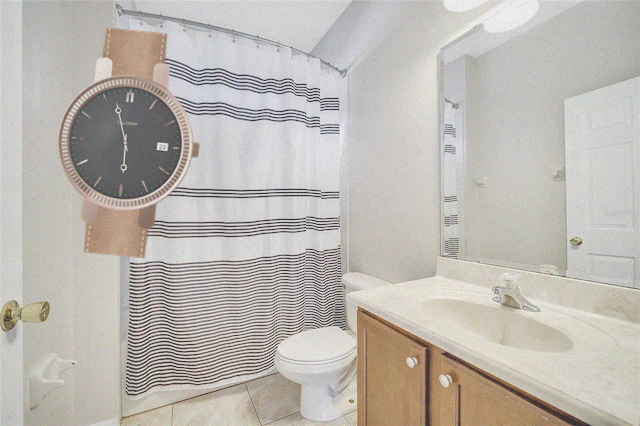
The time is h=5 m=57
